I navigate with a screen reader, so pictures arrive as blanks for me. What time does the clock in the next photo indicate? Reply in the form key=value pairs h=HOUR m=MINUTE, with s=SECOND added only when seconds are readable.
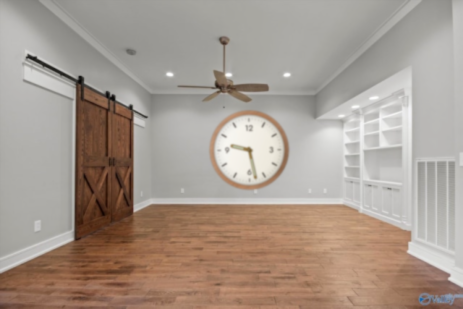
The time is h=9 m=28
